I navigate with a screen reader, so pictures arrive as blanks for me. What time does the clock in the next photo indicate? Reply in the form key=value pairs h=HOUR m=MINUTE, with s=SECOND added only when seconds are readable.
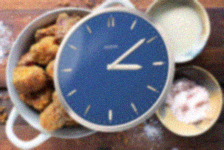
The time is h=3 m=9
